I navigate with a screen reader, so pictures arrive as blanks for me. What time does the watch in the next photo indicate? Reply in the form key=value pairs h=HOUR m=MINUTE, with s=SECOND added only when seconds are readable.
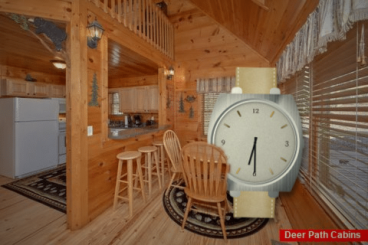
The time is h=6 m=30
